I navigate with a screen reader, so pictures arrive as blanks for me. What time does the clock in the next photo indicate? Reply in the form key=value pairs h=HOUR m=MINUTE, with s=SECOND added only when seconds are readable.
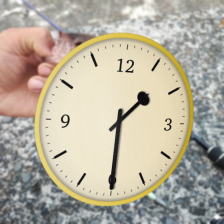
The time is h=1 m=30
